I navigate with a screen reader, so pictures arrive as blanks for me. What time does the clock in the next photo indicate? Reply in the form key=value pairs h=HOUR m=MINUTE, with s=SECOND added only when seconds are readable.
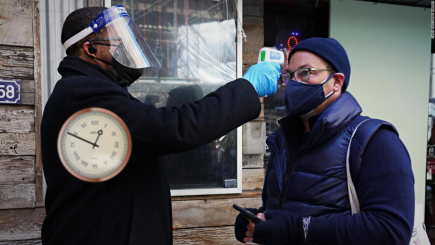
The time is h=12 m=49
